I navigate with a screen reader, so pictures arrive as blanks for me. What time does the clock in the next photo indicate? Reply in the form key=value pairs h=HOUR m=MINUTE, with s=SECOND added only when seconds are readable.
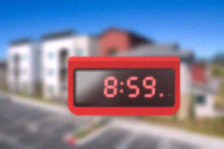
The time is h=8 m=59
